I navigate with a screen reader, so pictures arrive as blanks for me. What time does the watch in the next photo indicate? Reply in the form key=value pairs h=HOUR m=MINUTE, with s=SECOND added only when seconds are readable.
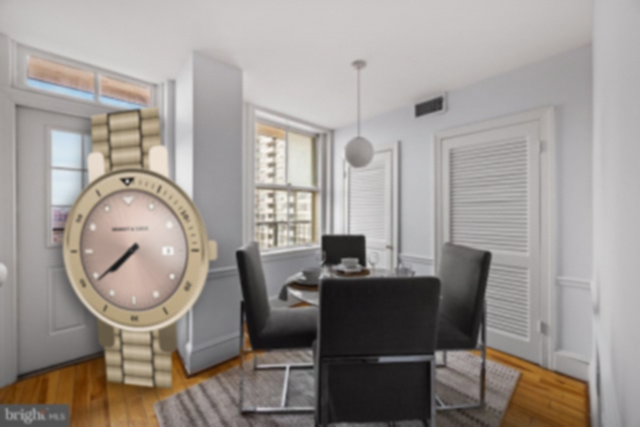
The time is h=7 m=39
